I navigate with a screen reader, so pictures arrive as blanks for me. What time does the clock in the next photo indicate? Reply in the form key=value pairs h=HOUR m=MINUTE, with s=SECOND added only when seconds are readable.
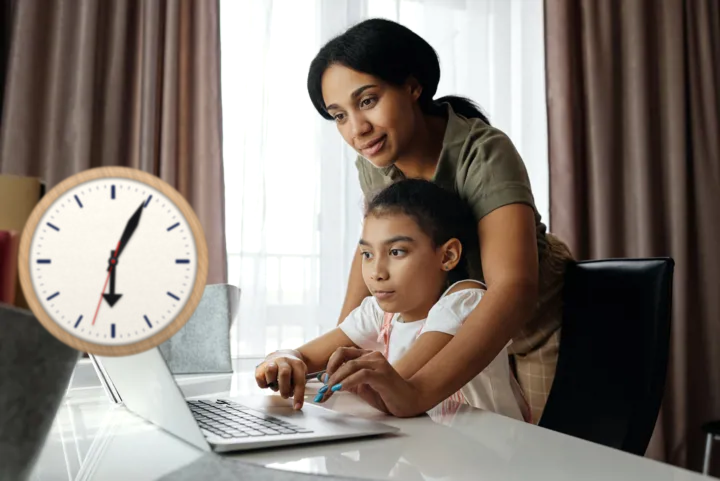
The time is h=6 m=4 s=33
